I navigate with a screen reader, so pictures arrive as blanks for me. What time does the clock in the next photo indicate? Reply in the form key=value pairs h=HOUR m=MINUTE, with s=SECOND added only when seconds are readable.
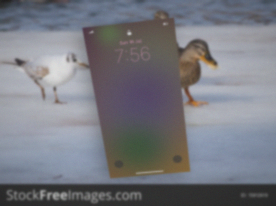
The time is h=7 m=56
